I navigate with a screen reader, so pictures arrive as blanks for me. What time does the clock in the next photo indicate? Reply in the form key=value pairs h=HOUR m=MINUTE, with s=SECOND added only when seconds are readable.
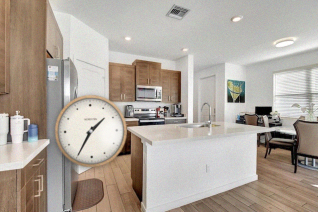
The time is h=1 m=35
